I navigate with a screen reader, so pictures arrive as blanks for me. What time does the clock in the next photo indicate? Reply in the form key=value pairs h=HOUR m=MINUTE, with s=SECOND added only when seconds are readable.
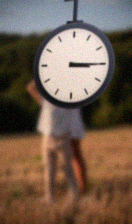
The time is h=3 m=15
